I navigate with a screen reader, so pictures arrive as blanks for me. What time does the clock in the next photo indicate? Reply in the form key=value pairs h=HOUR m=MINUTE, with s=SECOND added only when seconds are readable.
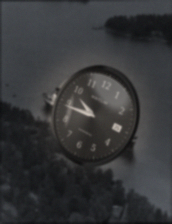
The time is h=9 m=44
